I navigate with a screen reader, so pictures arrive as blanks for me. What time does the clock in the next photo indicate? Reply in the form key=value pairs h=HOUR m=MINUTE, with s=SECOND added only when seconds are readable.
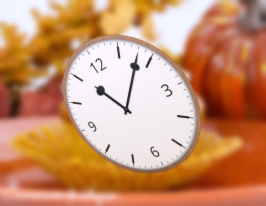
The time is h=11 m=8
